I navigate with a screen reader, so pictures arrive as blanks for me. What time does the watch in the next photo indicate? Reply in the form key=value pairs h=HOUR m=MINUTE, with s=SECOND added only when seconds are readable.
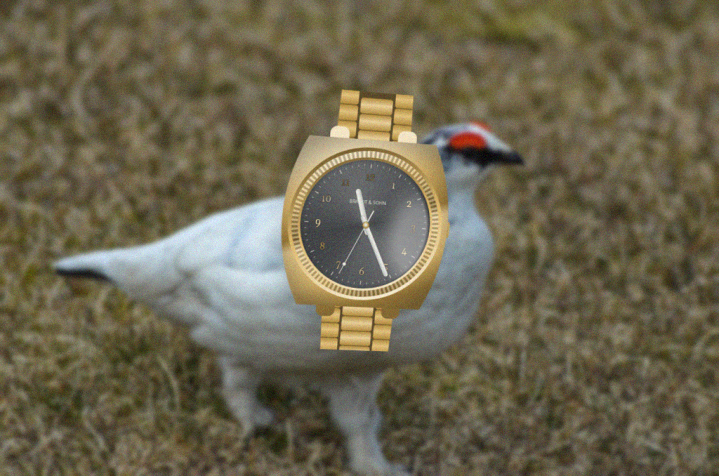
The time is h=11 m=25 s=34
